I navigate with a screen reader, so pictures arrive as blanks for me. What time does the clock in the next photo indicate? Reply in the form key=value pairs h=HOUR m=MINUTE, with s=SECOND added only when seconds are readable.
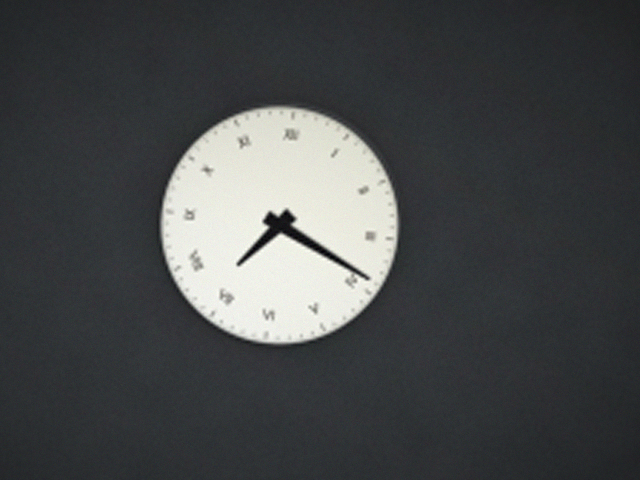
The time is h=7 m=19
